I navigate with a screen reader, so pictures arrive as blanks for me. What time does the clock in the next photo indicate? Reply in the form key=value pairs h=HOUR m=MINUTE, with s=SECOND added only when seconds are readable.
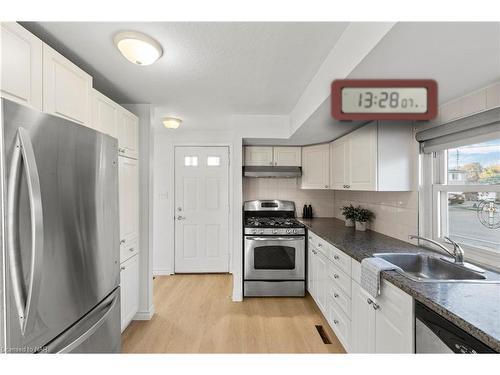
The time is h=13 m=28
